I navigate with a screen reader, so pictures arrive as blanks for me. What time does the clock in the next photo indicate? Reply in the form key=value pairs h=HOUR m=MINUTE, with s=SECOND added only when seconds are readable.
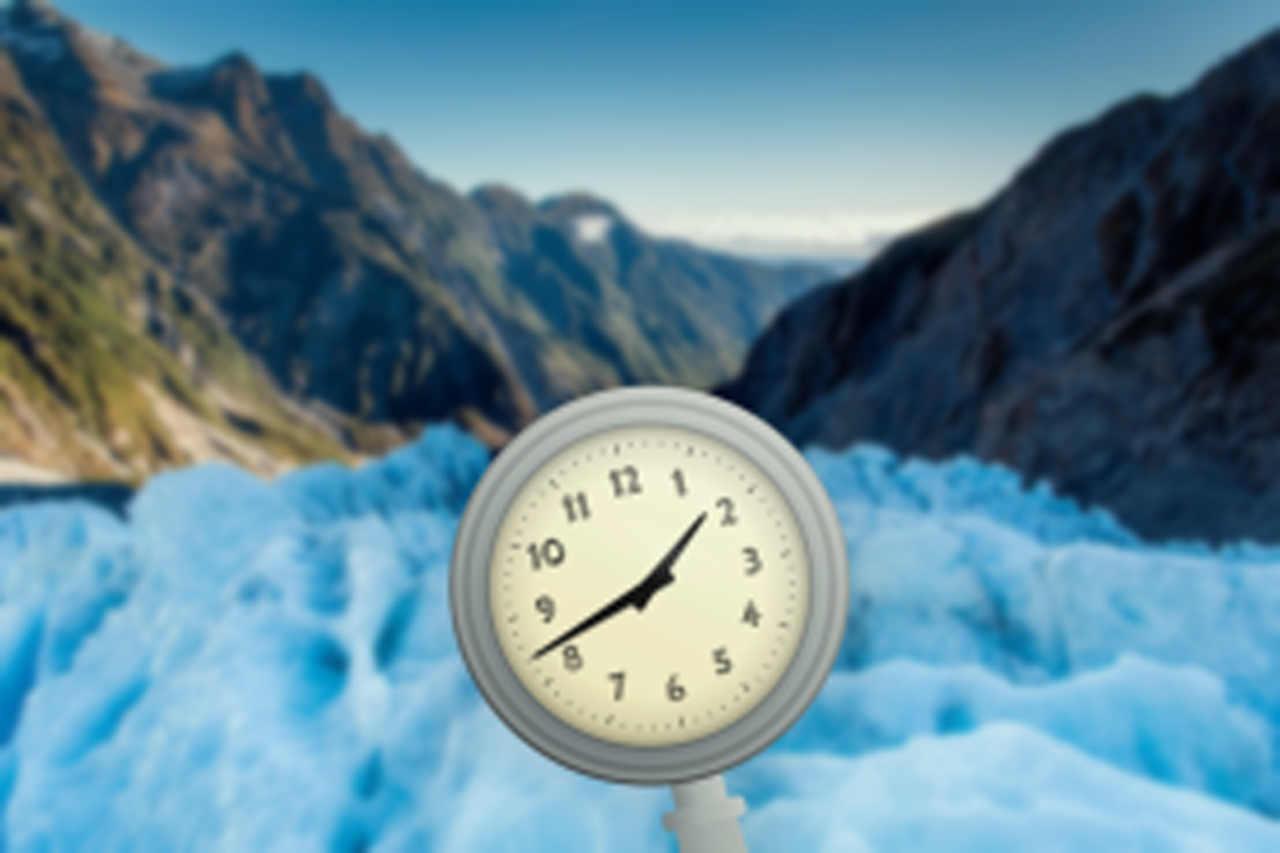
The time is h=1 m=42
